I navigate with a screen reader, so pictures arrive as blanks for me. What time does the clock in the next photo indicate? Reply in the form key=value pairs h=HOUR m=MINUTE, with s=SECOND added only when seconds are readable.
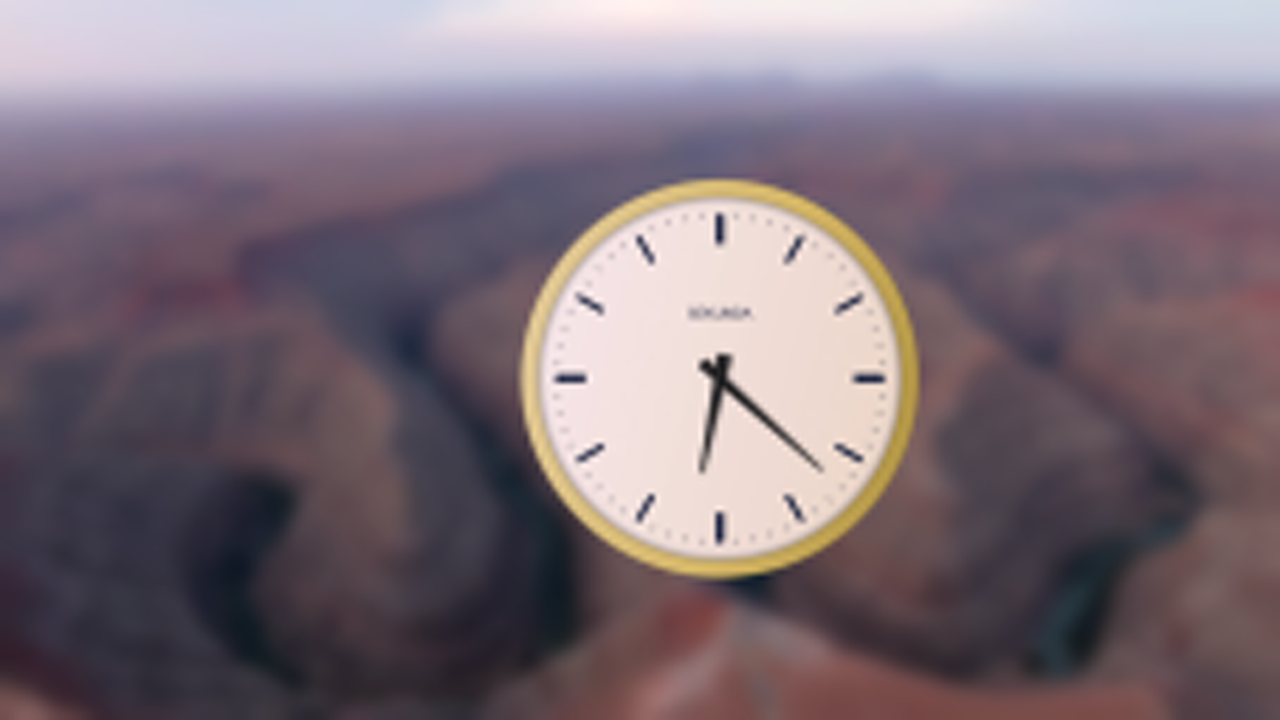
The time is h=6 m=22
